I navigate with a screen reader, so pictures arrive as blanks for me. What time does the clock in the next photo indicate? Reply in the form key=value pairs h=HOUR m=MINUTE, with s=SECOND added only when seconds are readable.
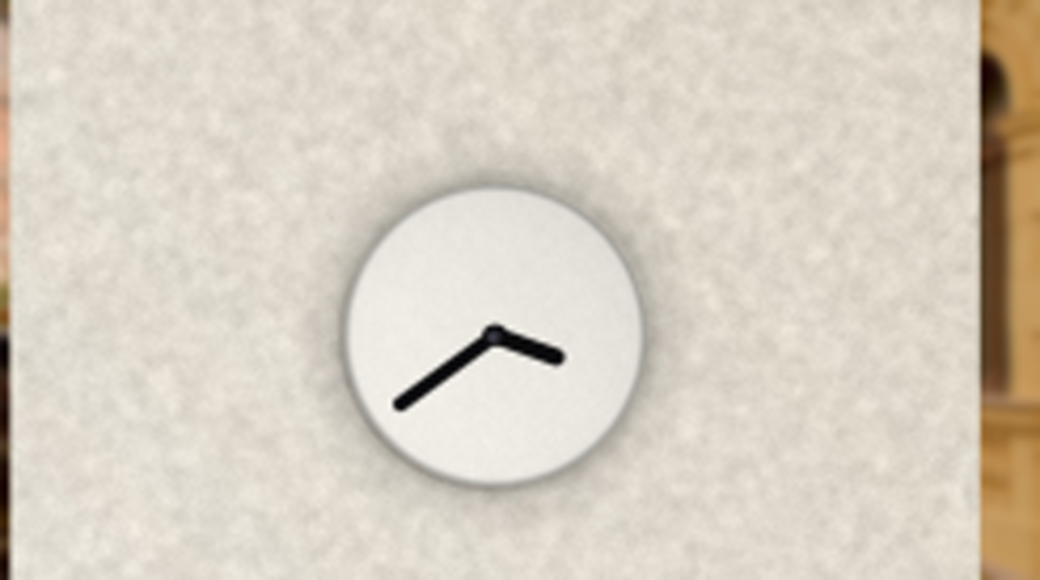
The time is h=3 m=39
